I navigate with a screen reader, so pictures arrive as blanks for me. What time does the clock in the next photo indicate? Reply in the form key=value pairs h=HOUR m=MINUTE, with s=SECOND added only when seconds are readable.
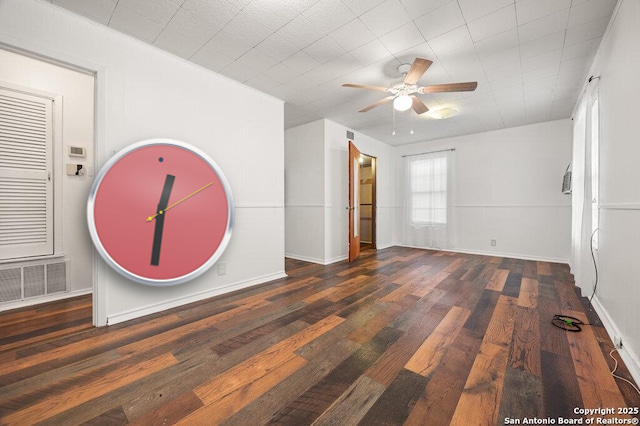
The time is h=12 m=31 s=10
